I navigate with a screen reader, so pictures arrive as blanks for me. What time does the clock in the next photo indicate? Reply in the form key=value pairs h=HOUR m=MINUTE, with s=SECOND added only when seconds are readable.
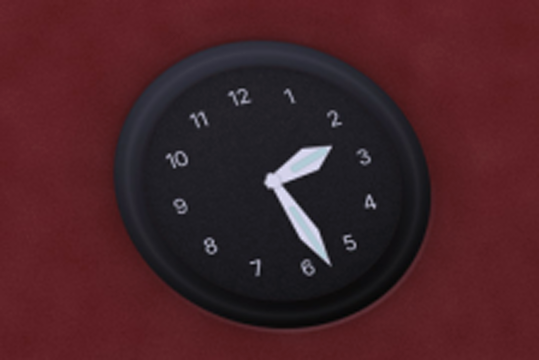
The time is h=2 m=28
